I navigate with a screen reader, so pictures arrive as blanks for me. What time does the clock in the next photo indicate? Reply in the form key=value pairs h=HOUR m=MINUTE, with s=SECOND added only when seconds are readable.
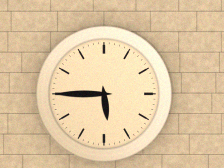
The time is h=5 m=45
